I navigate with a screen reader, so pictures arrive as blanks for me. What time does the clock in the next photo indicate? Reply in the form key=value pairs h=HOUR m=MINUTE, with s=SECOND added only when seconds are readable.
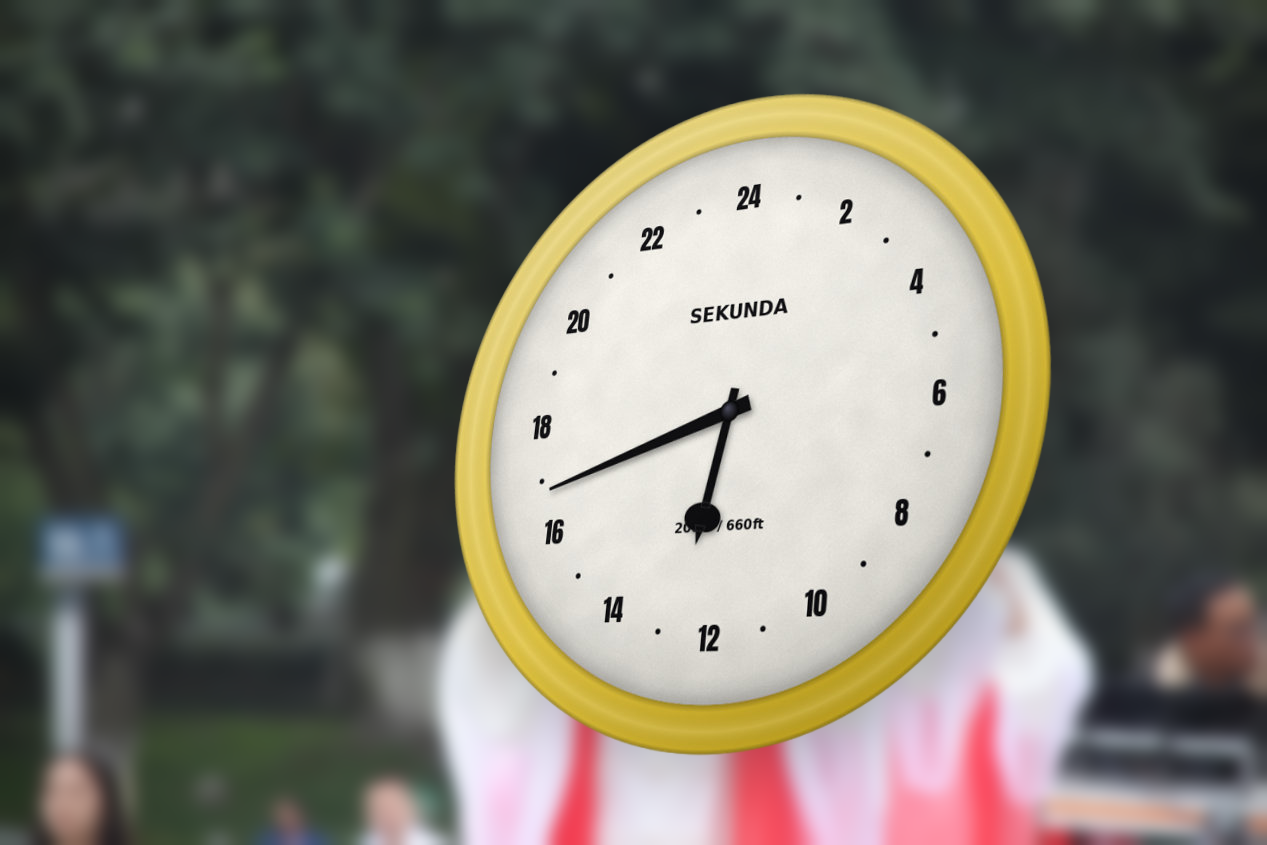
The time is h=12 m=42
